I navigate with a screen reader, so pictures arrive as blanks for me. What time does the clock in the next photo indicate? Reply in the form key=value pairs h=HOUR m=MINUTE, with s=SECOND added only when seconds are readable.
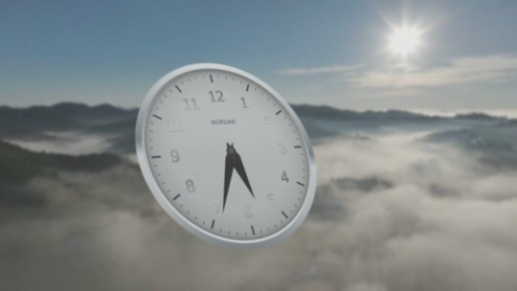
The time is h=5 m=34
